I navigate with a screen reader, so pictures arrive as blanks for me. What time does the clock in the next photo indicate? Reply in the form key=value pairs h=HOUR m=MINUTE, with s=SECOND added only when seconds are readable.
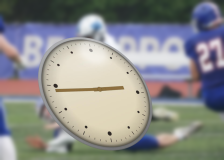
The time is h=2 m=44
